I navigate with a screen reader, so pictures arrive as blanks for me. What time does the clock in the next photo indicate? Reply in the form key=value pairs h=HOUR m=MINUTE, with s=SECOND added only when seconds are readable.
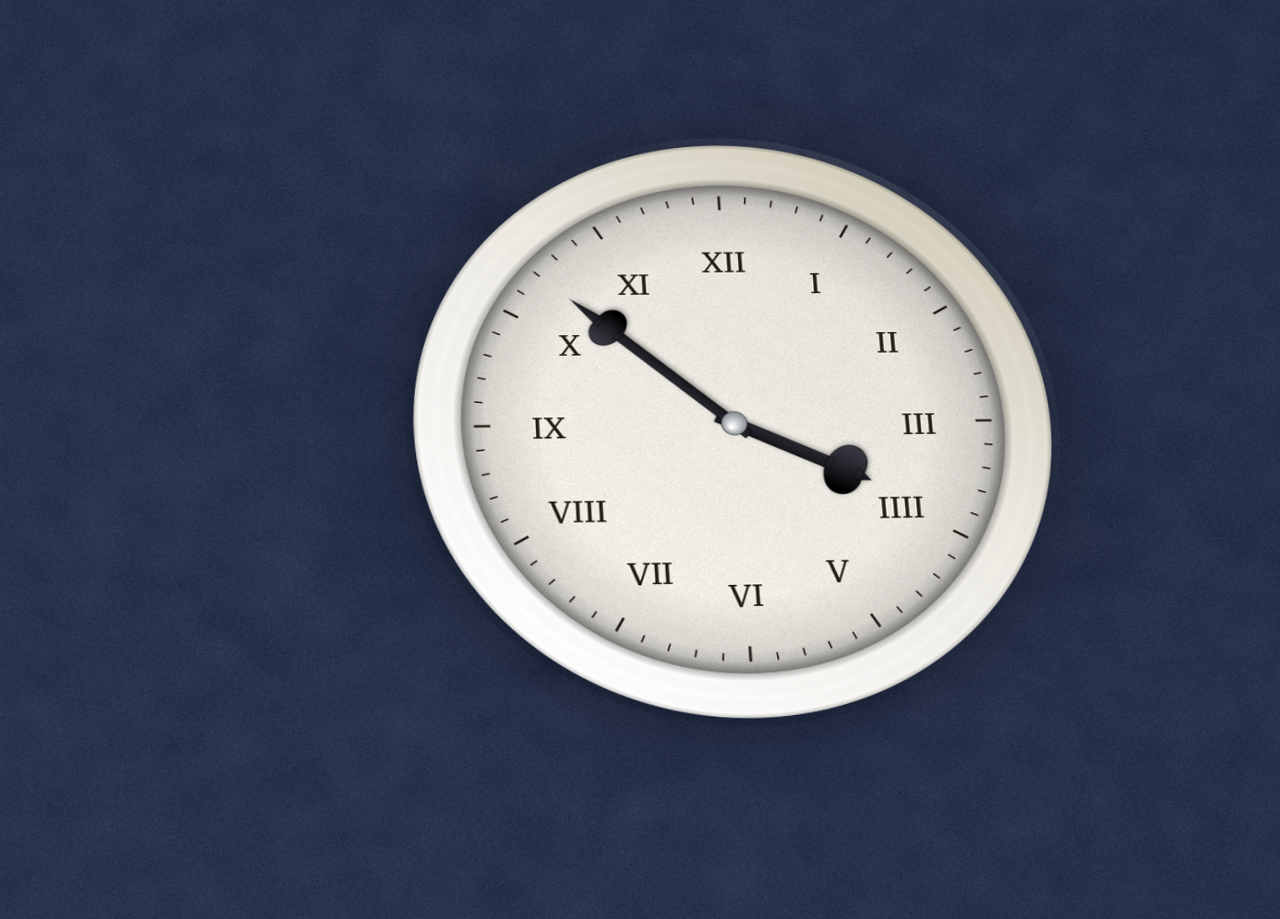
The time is h=3 m=52
